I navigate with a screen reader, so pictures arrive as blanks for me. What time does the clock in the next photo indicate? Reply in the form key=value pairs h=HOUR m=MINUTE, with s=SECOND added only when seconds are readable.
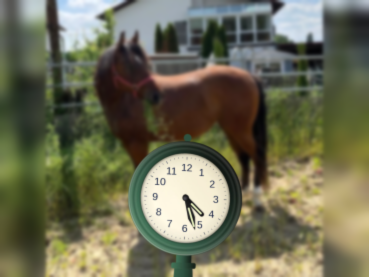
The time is h=4 m=27
